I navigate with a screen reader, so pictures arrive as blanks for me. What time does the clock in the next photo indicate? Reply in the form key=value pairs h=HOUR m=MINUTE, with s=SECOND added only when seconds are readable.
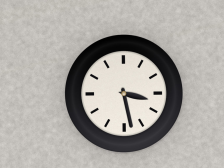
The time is h=3 m=28
